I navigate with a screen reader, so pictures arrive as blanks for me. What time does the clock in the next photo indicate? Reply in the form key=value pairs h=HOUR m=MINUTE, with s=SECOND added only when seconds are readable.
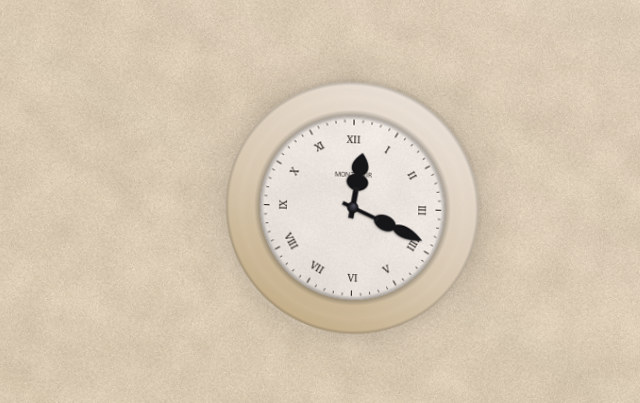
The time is h=12 m=19
